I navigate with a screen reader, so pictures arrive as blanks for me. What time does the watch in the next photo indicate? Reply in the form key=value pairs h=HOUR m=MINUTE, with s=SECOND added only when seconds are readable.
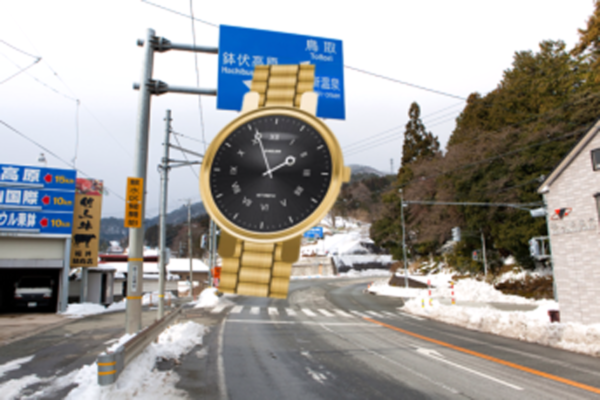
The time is h=1 m=56
